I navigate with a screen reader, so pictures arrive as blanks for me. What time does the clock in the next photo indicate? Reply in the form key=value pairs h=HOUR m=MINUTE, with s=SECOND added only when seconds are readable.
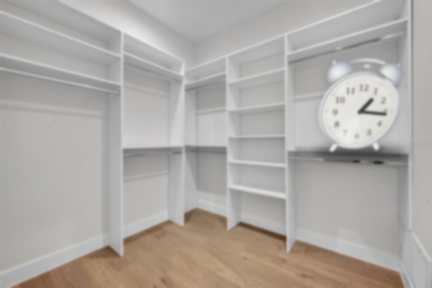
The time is h=1 m=16
